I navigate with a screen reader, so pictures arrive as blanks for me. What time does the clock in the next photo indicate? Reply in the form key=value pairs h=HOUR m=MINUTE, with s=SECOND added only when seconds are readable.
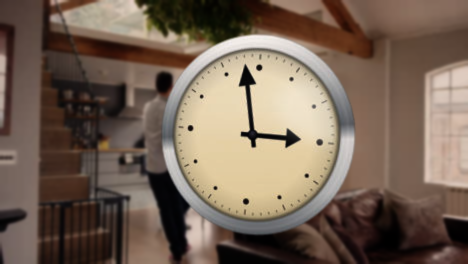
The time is h=2 m=58
